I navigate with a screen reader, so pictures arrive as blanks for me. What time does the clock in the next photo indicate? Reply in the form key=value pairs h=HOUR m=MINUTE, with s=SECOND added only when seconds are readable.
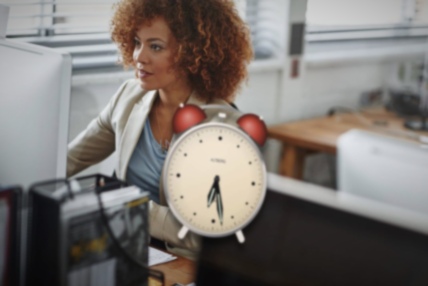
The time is h=6 m=28
